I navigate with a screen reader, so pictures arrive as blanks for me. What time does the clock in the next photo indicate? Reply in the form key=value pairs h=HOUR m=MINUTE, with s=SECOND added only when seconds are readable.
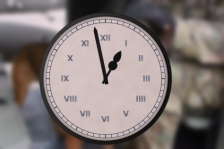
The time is h=12 m=58
